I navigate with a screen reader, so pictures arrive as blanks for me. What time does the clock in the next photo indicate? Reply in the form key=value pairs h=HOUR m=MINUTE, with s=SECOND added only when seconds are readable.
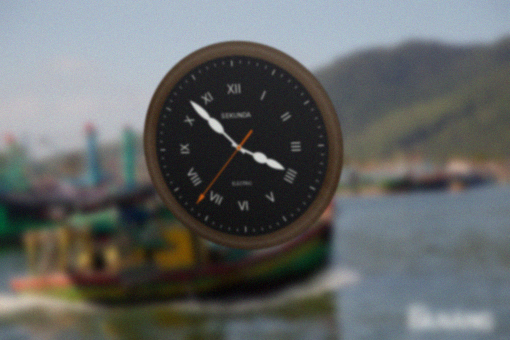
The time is h=3 m=52 s=37
